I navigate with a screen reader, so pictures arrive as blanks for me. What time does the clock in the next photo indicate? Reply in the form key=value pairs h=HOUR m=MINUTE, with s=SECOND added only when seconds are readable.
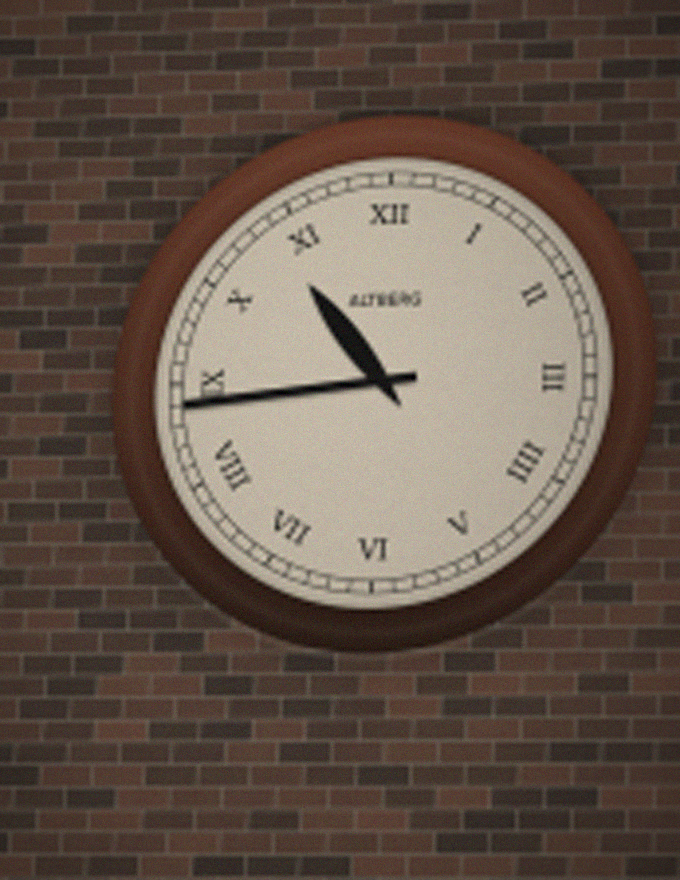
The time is h=10 m=44
